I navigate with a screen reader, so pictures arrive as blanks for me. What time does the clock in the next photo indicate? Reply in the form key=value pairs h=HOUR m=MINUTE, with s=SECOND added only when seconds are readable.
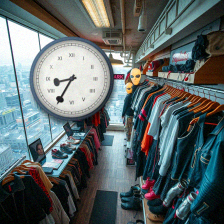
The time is h=8 m=35
